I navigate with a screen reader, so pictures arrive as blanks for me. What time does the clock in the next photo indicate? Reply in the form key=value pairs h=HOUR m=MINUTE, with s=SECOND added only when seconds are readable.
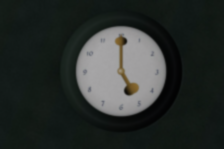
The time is h=5 m=0
